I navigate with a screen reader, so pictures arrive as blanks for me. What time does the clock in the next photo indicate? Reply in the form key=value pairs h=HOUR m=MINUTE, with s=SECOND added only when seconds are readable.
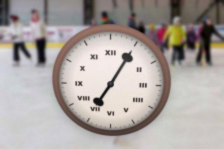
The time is h=7 m=5
